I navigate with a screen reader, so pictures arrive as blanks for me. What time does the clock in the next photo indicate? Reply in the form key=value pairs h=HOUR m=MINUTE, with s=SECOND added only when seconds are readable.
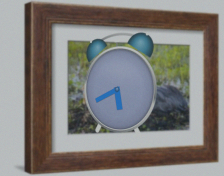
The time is h=5 m=41
